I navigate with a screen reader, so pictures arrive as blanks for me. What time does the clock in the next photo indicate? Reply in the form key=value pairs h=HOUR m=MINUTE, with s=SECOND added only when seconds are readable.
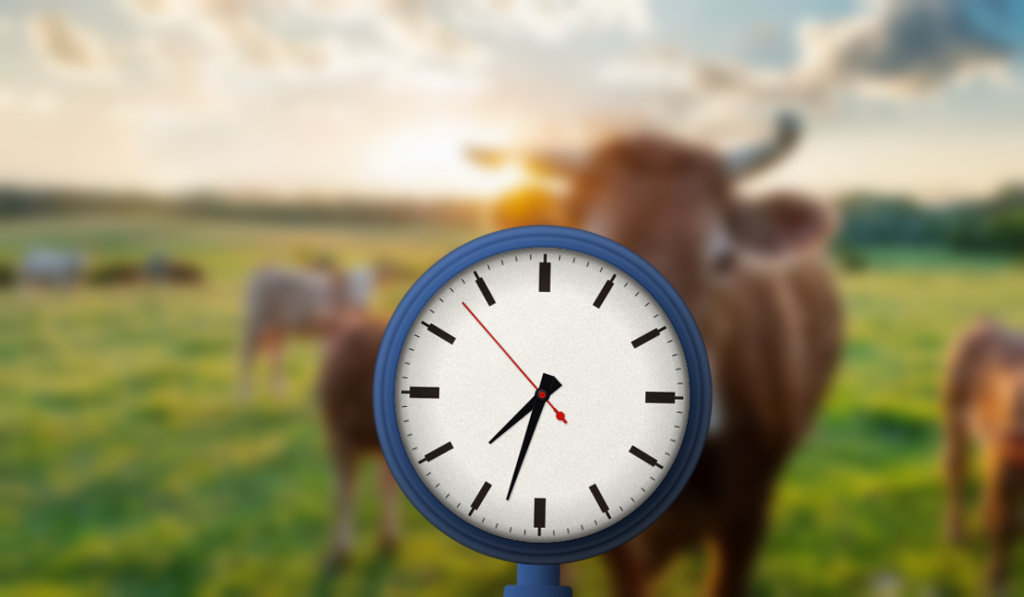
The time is h=7 m=32 s=53
